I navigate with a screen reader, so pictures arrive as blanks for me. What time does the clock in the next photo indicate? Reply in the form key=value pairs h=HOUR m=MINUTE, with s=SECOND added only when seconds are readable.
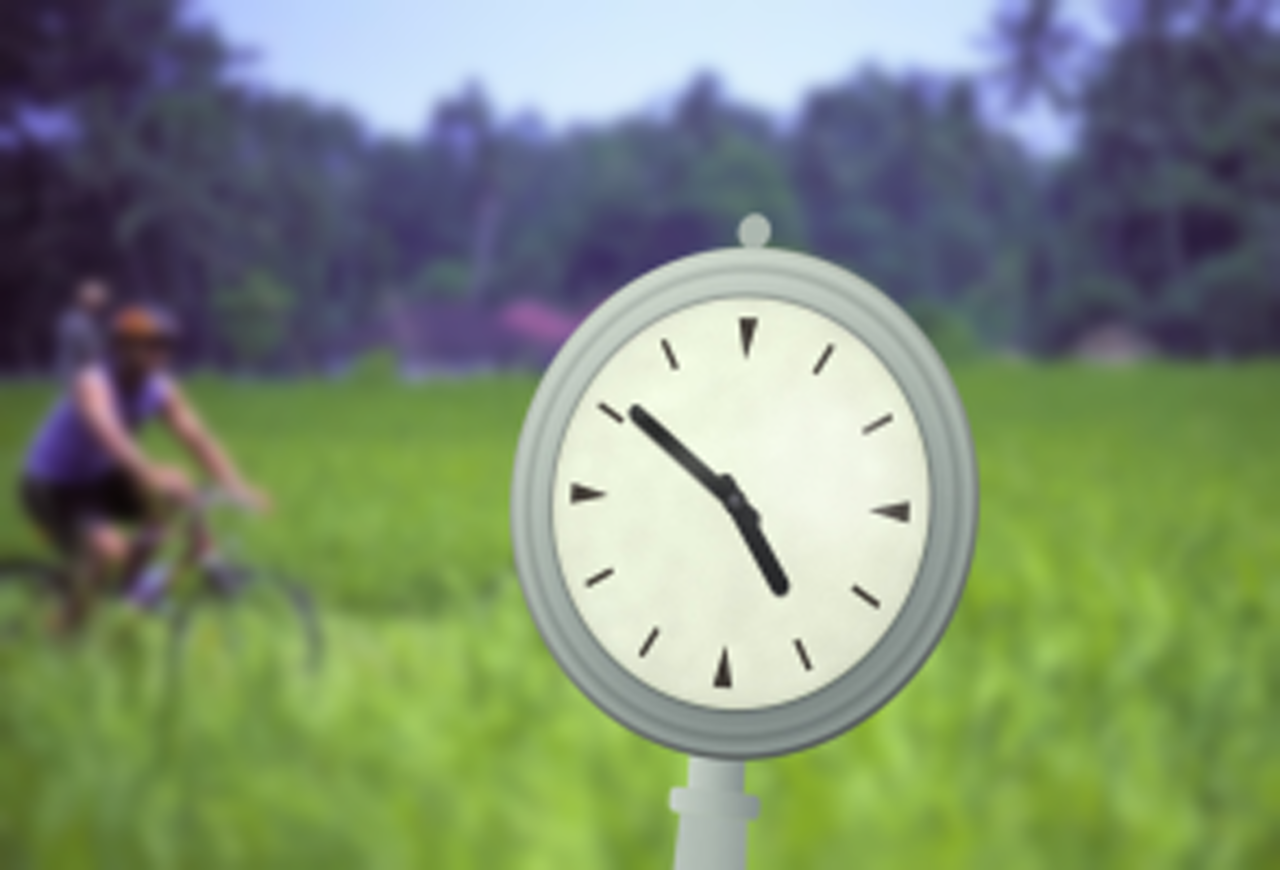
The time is h=4 m=51
